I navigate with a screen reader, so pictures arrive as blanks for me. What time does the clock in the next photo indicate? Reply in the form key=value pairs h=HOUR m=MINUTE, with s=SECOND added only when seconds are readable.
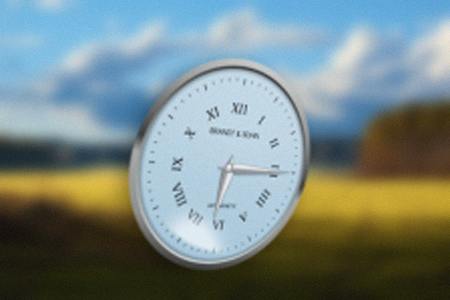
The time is h=6 m=15
